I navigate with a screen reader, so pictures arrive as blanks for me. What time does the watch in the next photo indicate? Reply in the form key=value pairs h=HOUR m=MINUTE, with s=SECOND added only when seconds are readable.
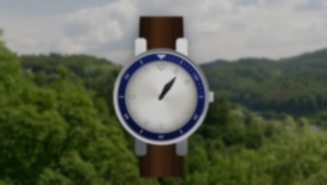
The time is h=1 m=6
